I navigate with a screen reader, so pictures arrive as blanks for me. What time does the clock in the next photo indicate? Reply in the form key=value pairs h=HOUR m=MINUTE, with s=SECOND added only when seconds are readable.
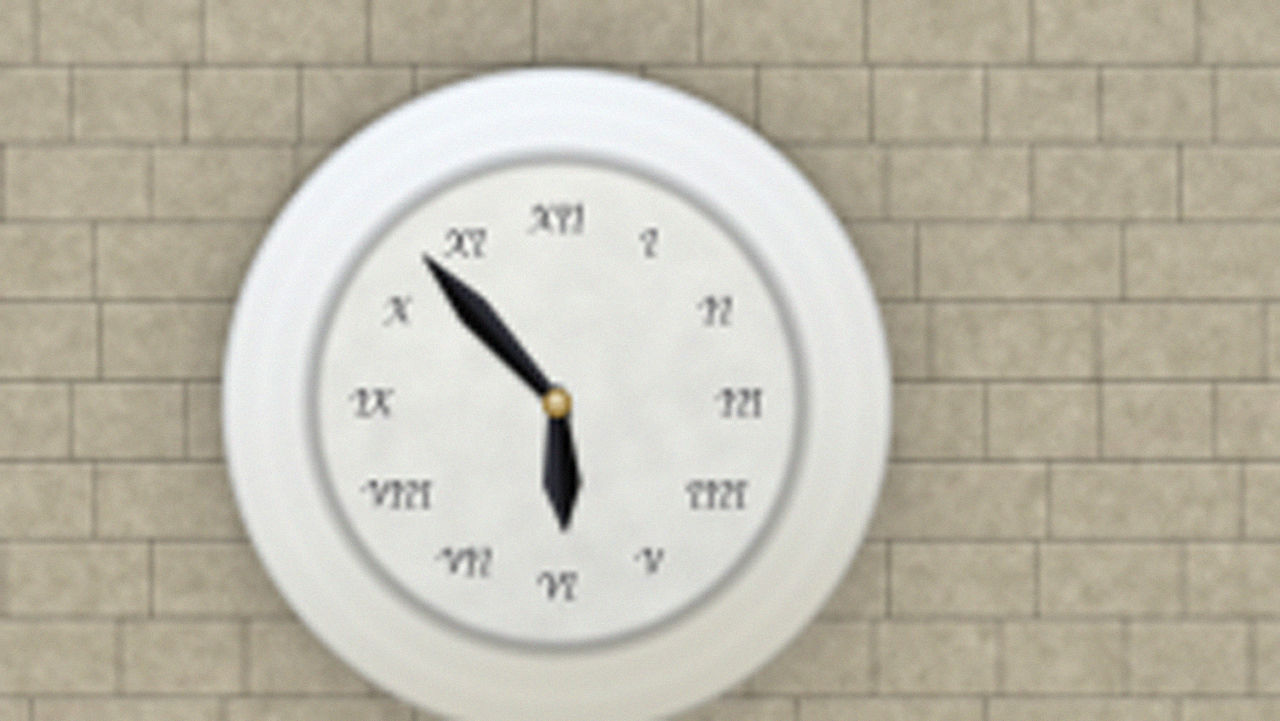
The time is h=5 m=53
